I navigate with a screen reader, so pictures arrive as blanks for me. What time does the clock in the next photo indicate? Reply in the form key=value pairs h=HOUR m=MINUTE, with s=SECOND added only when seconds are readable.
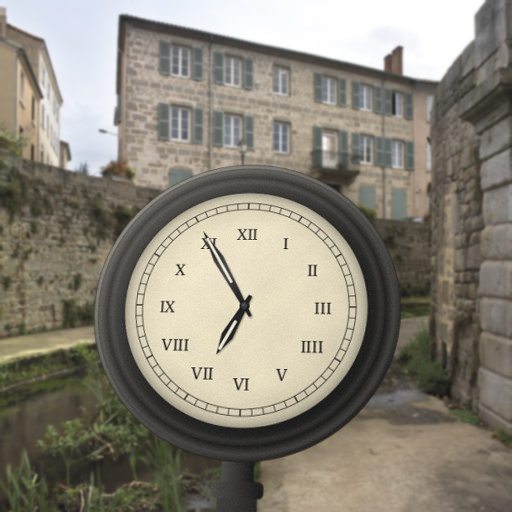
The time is h=6 m=55
